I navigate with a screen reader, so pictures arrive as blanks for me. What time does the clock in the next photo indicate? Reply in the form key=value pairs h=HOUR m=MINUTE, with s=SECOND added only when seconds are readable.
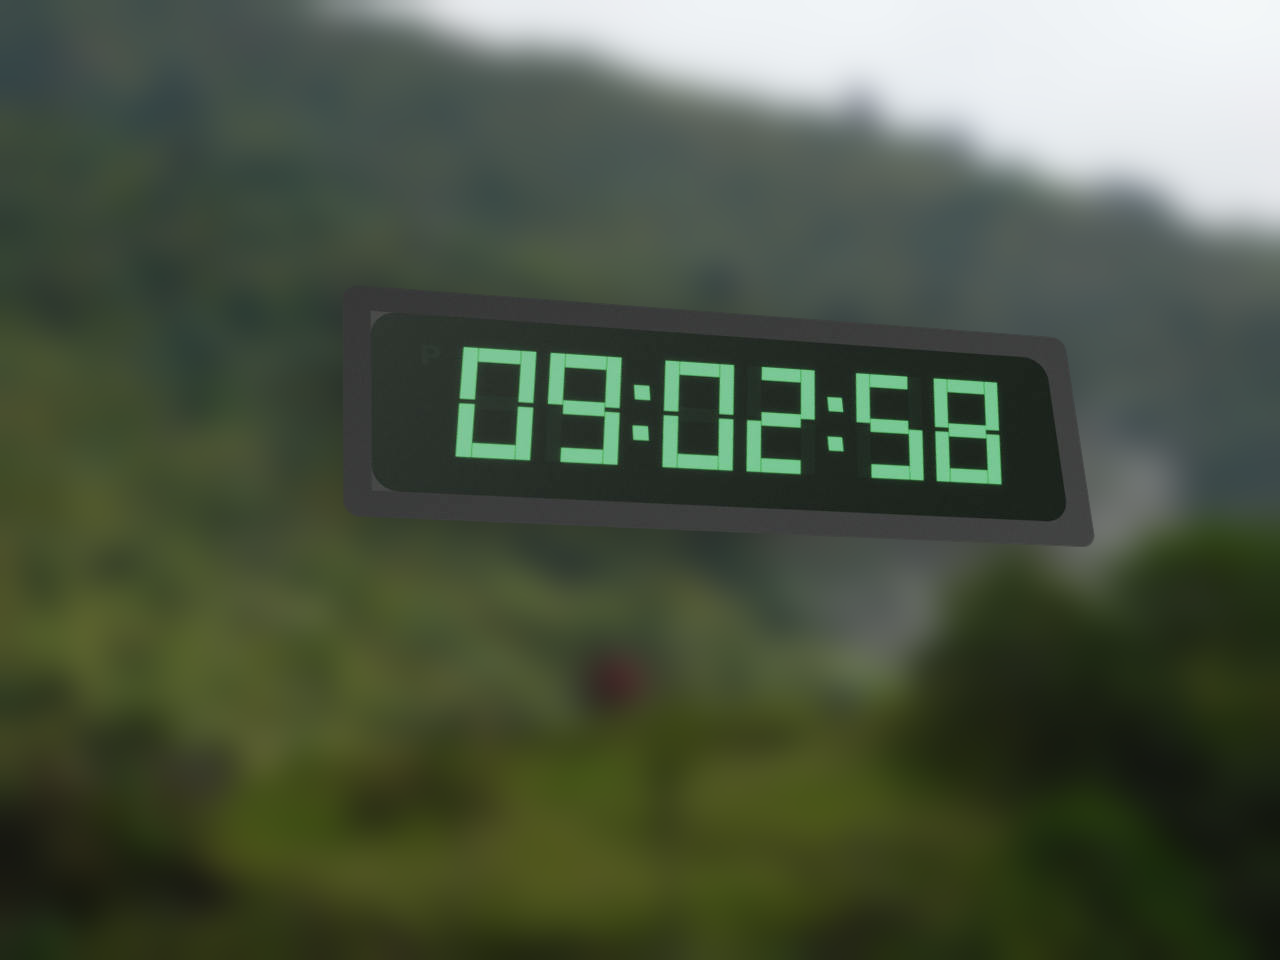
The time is h=9 m=2 s=58
